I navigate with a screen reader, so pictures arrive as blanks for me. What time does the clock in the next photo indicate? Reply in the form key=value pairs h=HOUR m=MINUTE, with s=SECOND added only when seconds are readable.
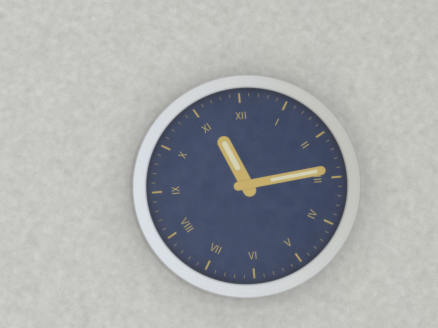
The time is h=11 m=14
